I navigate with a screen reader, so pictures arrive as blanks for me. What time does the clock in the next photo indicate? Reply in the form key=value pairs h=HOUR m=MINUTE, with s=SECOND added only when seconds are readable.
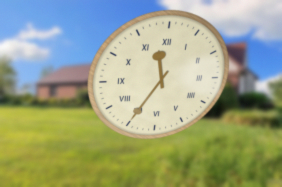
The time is h=11 m=35
